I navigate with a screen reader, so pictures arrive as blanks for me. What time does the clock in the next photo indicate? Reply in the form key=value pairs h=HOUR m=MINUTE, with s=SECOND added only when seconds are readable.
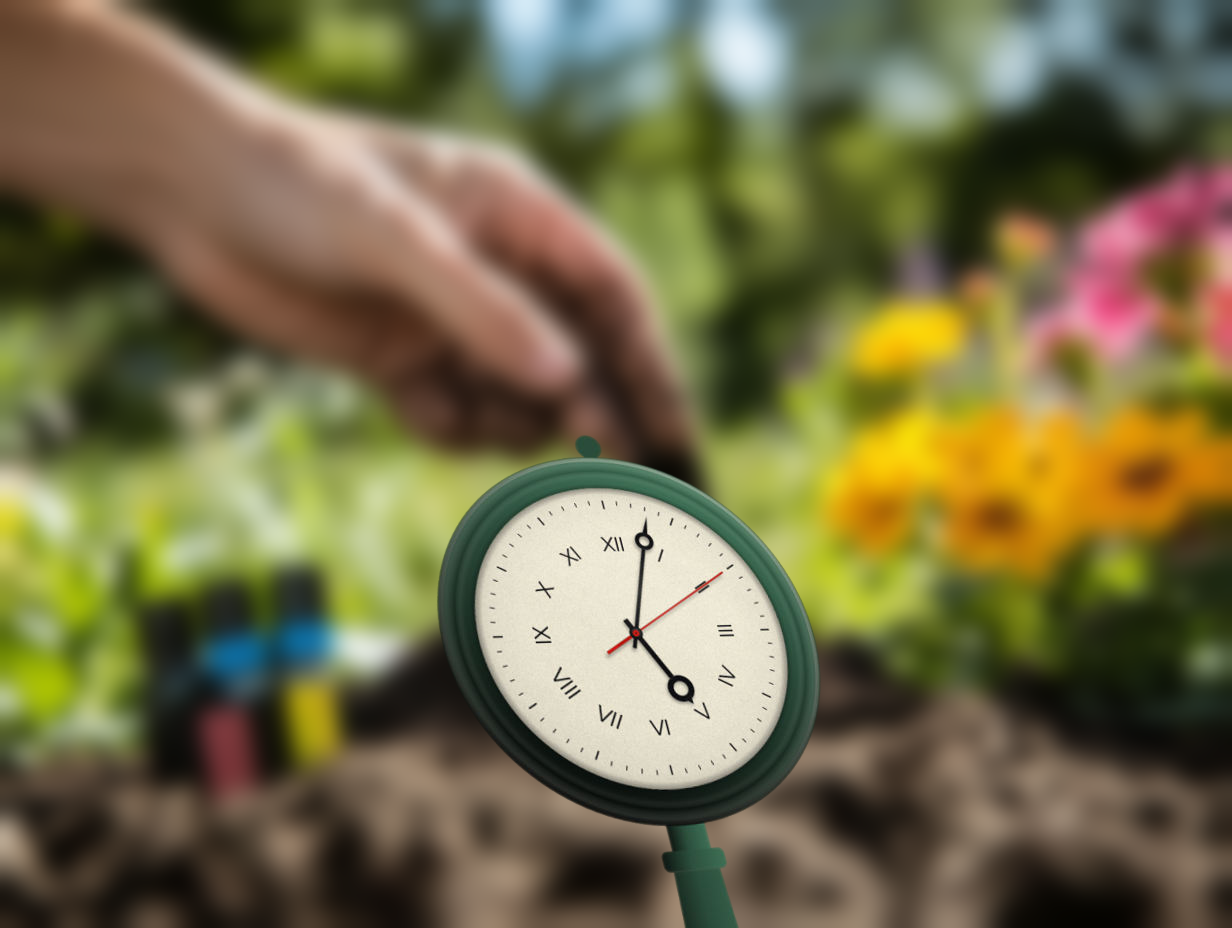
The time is h=5 m=3 s=10
